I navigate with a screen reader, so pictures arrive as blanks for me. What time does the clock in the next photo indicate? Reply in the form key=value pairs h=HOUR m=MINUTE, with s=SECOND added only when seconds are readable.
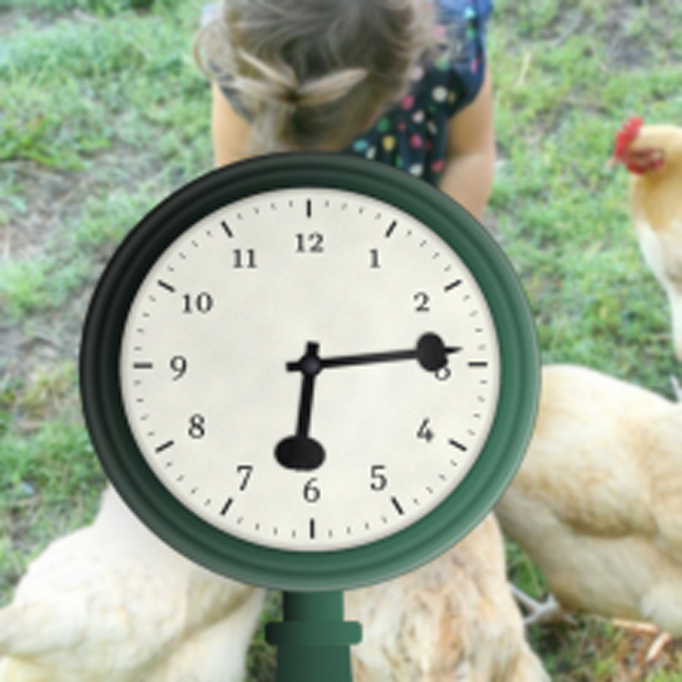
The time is h=6 m=14
